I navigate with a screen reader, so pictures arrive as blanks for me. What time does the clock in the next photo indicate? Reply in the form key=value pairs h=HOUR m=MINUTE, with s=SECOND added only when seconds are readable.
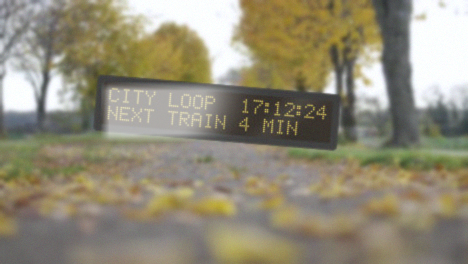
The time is h=17 m=12 s=24
